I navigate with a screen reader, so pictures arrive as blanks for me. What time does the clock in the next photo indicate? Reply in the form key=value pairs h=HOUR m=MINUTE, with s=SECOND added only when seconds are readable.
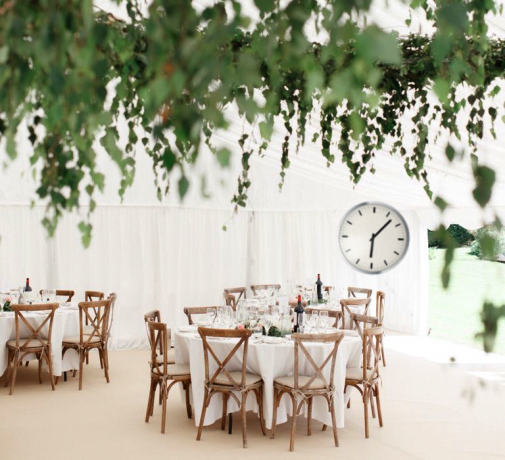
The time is h=6 m=7
